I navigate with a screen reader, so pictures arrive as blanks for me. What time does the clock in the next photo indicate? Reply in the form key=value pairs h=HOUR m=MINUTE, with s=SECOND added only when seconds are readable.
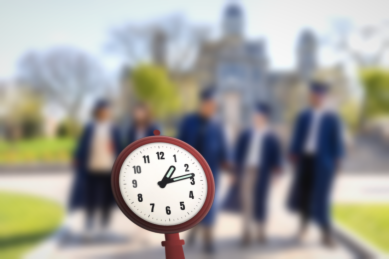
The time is h=1 m=13
